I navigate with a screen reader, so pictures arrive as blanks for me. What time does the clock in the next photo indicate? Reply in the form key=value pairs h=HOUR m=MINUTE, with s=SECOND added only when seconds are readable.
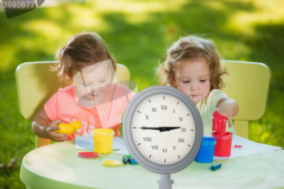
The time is h=2 m=45
